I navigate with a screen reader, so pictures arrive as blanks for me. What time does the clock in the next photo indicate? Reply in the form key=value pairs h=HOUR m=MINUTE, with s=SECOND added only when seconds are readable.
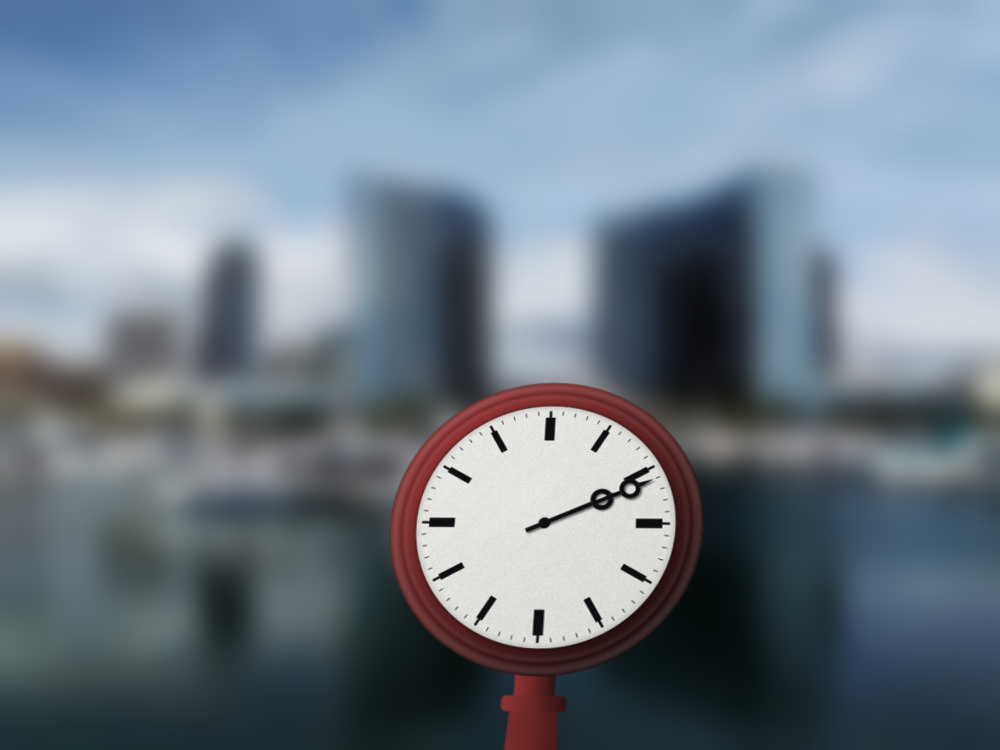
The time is h=2 m=11
